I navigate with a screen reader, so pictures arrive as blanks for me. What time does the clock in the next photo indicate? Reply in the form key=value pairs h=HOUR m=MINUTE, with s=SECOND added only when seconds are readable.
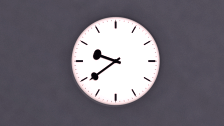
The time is h=9 m=39
